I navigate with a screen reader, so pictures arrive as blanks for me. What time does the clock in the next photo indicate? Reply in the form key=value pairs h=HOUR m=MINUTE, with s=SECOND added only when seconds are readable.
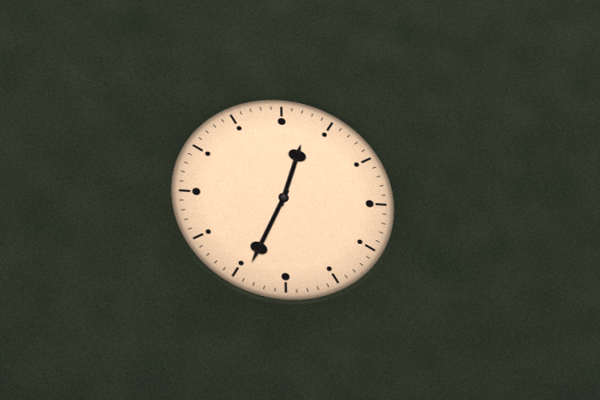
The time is h=12 m=34
